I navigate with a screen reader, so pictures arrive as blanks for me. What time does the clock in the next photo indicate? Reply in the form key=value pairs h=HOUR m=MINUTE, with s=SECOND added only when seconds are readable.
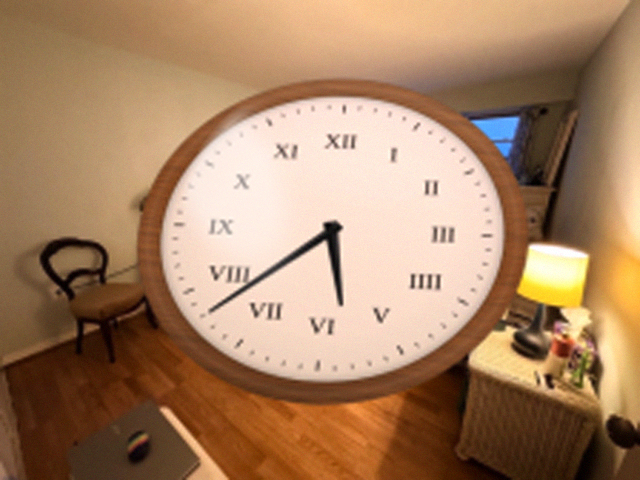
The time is h=5 m=38
